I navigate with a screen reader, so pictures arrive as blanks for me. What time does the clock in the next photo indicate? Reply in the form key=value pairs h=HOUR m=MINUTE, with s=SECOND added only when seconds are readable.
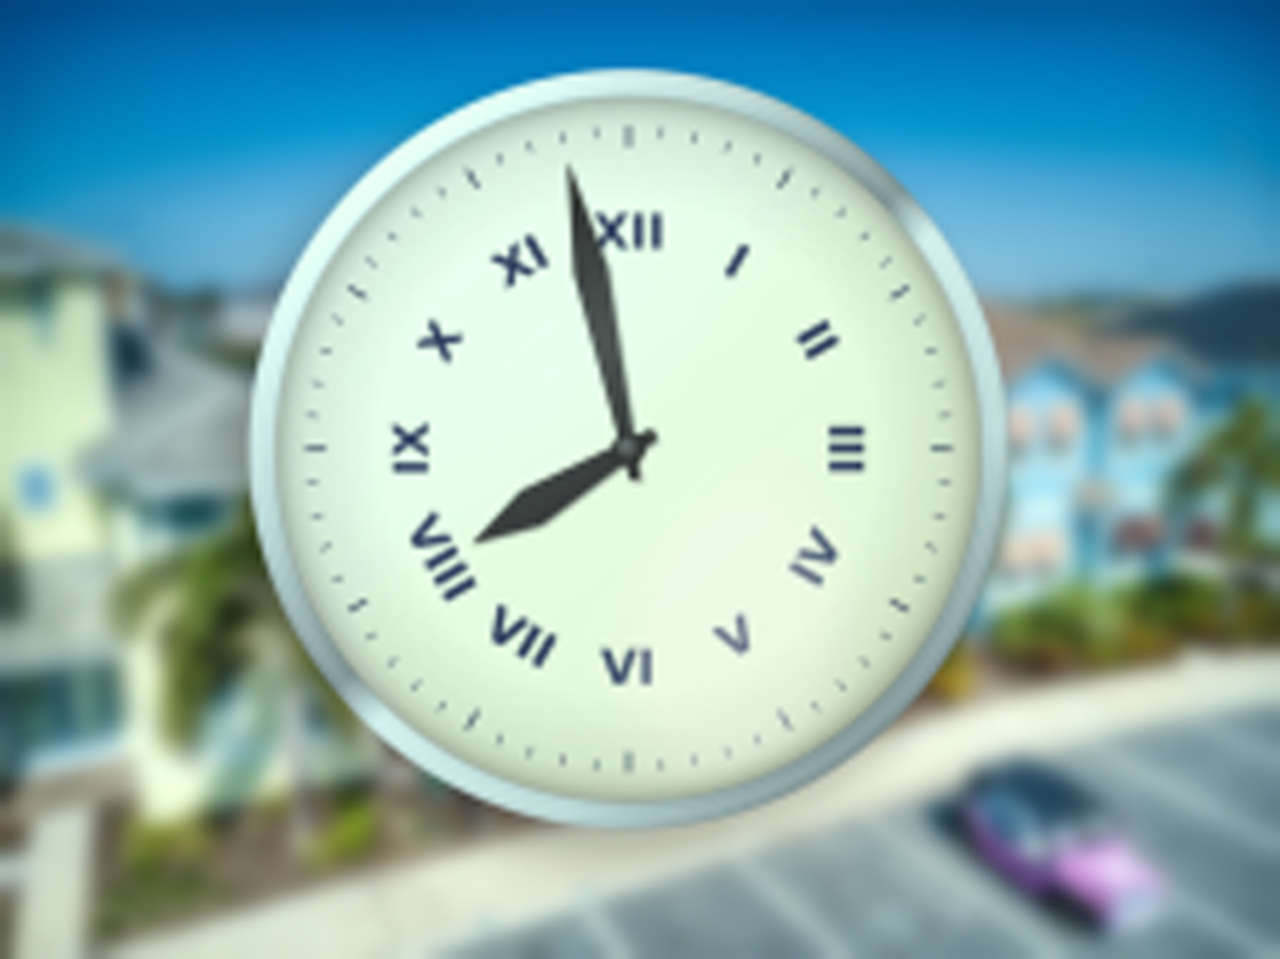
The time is h=7 m=58
